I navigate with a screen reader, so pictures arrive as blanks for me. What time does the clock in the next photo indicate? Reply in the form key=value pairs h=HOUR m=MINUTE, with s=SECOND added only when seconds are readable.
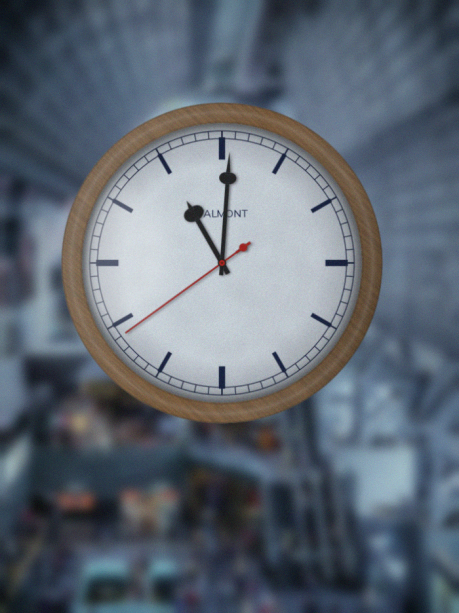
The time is h=11 m=0 s=39
